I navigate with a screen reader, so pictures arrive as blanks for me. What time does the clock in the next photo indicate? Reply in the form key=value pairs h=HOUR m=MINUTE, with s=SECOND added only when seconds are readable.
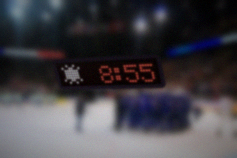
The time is h=8 m=55
